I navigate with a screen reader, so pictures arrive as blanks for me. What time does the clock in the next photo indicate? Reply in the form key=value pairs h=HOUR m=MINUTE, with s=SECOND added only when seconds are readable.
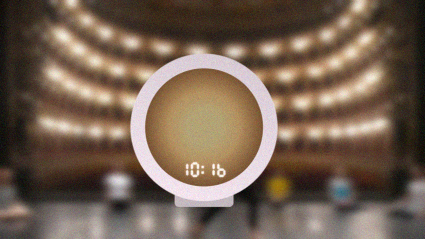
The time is h=10 m=16
